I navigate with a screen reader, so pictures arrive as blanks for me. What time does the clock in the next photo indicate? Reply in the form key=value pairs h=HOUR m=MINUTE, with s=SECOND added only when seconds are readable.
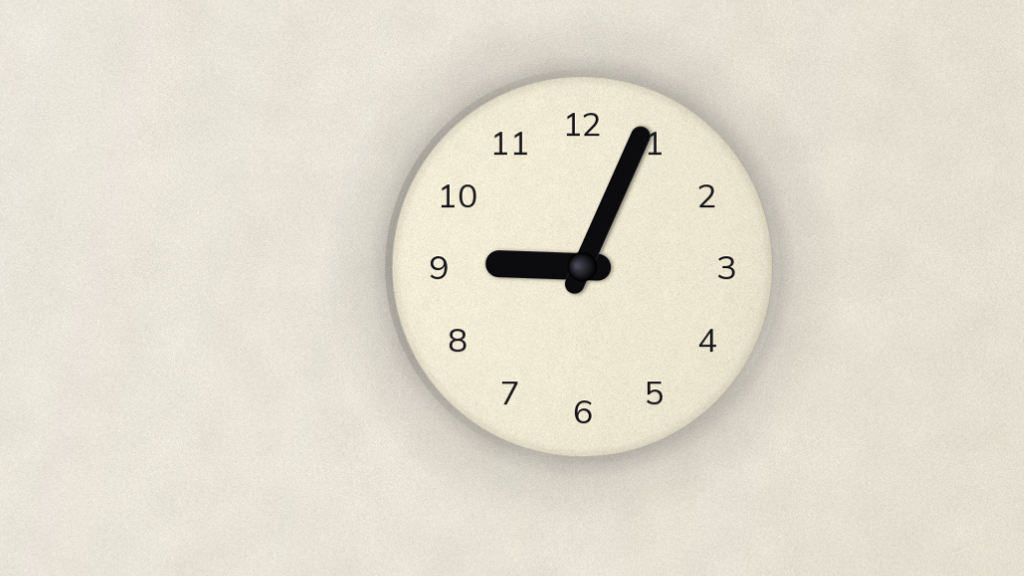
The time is h=9 m=4
